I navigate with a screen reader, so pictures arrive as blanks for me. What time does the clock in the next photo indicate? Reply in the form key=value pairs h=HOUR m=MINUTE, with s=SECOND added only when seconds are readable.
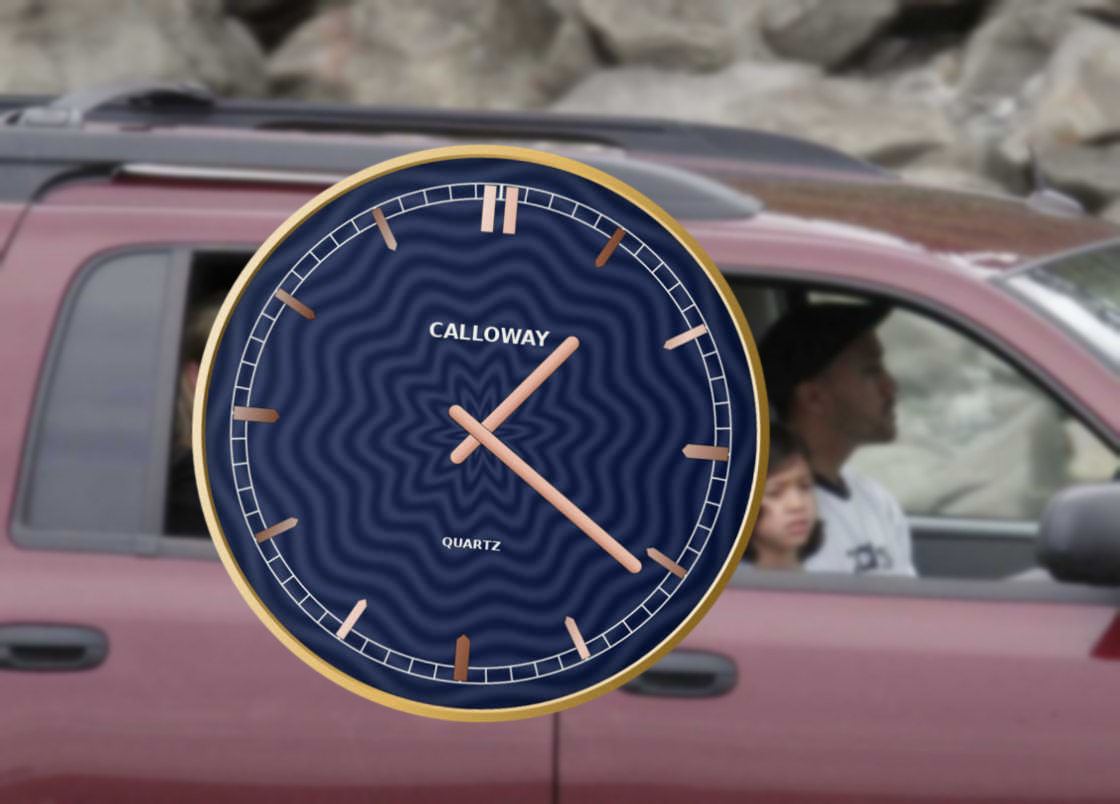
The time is h=1 m=21
